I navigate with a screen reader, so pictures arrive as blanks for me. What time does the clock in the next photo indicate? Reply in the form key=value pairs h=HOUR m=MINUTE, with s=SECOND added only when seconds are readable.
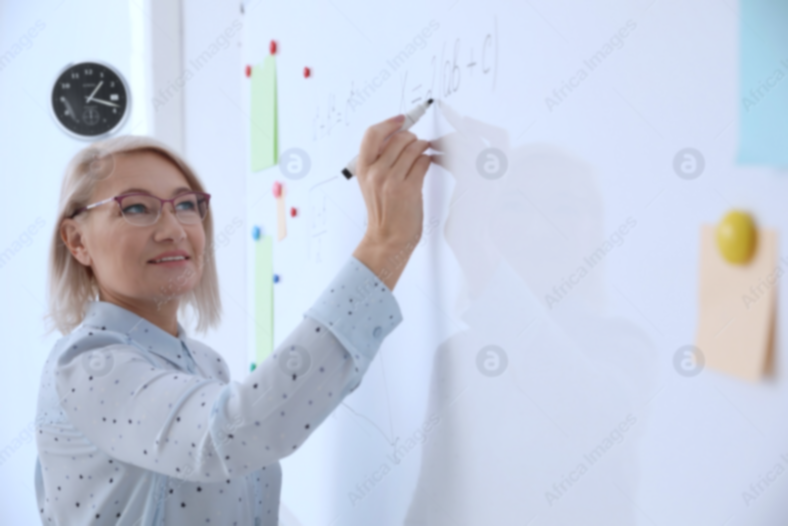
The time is h=1 m=18
